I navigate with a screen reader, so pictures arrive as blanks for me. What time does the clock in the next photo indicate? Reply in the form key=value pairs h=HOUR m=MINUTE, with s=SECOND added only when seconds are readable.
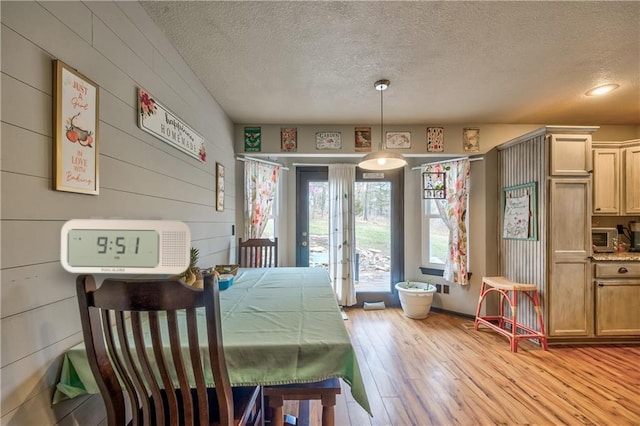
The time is h=9 m=51
